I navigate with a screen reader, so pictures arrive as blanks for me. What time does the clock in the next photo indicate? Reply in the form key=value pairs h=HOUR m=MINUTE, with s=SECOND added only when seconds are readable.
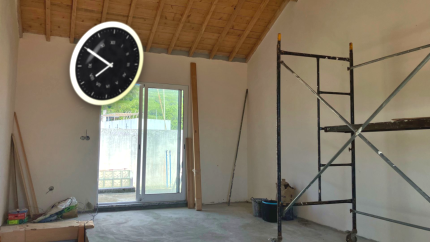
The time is h=7 m=50
